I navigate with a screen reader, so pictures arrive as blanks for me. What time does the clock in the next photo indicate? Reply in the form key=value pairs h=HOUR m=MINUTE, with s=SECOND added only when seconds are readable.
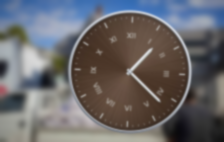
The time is h=1 m=22
